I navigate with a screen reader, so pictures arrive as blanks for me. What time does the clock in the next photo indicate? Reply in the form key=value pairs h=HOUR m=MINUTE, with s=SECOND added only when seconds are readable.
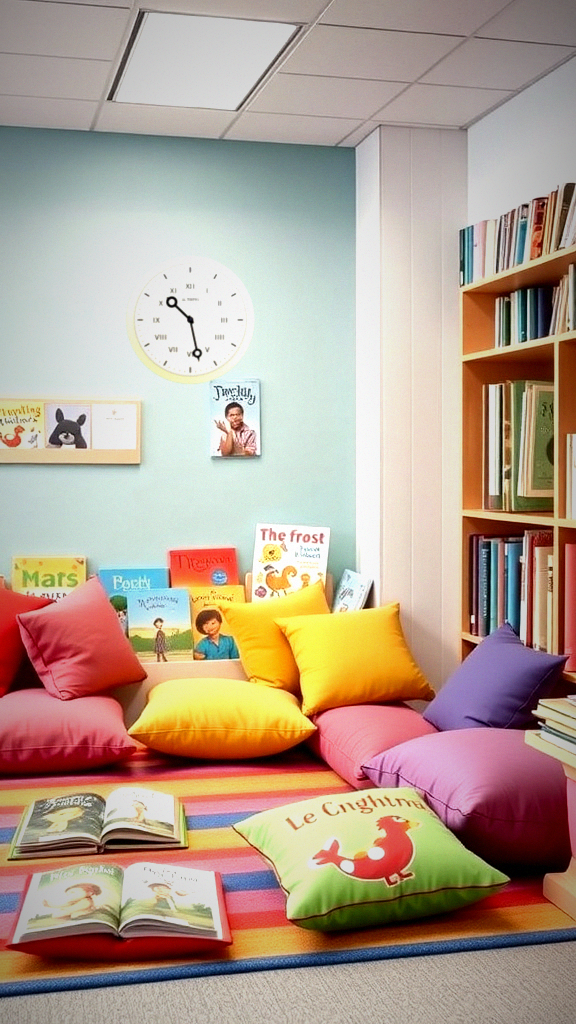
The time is h=10 m=28
